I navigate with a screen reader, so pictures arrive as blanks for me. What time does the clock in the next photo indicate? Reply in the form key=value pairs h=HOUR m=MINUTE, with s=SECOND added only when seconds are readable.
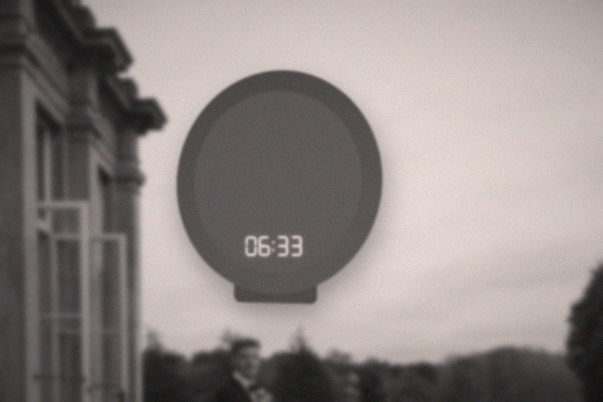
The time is h=6 m=33
